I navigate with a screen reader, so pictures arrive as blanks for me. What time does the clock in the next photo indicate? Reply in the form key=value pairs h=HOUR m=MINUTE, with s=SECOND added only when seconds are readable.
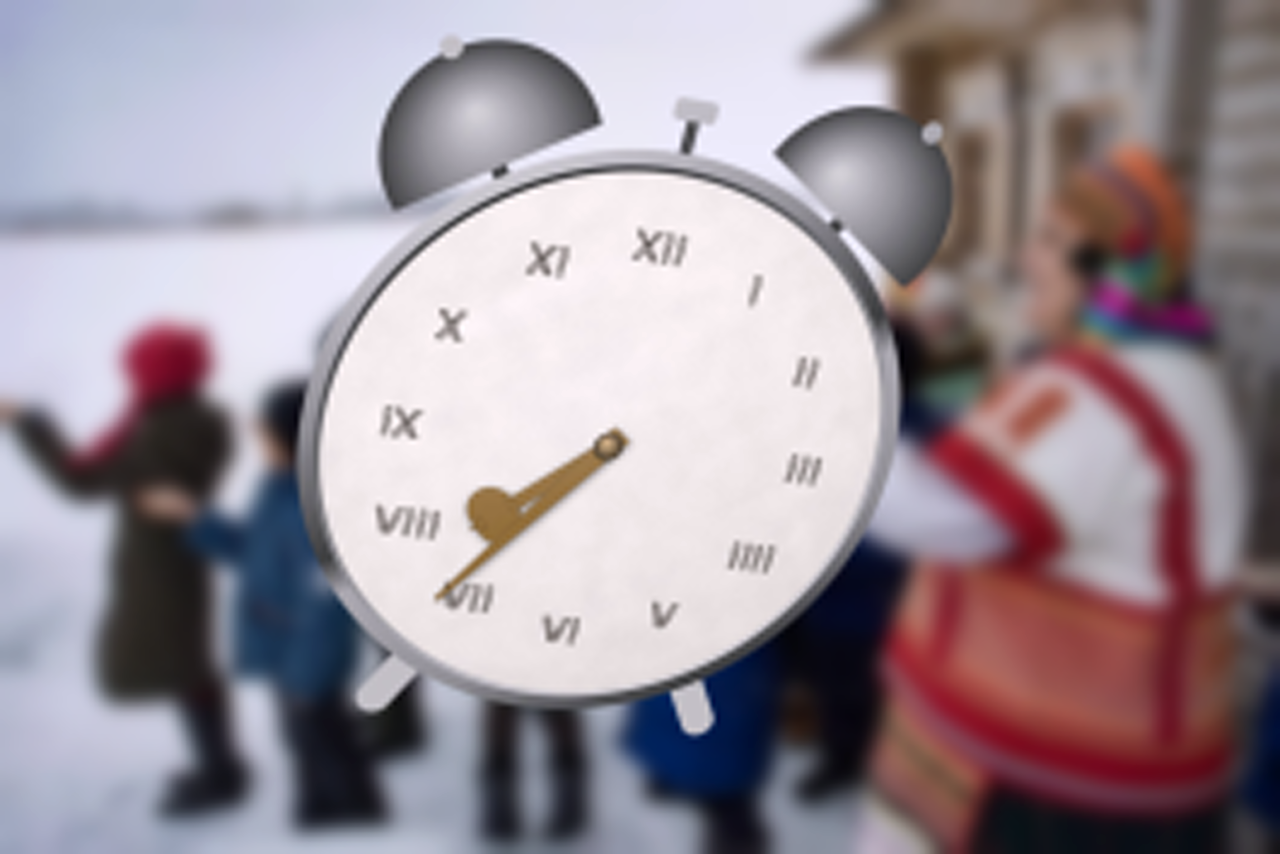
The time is h=7 m=36
